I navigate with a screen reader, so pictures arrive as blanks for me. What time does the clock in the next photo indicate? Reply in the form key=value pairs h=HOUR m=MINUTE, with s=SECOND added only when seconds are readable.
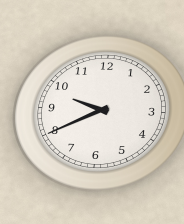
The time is h=9 m=40
